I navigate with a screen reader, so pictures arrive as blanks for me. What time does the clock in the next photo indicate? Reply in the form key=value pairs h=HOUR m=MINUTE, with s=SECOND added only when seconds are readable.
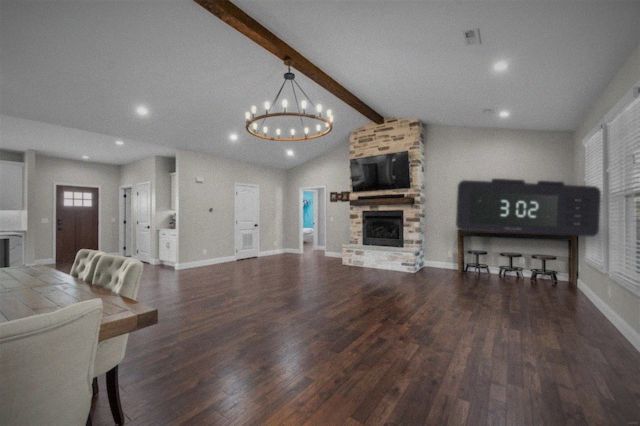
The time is h=3 m=2
